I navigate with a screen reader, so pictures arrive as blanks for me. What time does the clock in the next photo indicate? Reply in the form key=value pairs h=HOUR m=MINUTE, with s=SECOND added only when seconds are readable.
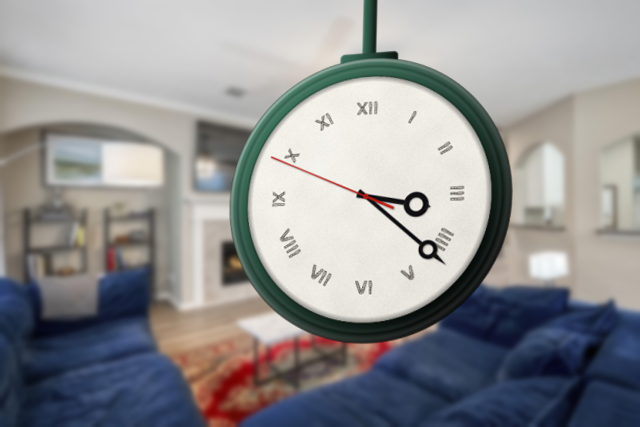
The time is h=3 m=21 s=49
